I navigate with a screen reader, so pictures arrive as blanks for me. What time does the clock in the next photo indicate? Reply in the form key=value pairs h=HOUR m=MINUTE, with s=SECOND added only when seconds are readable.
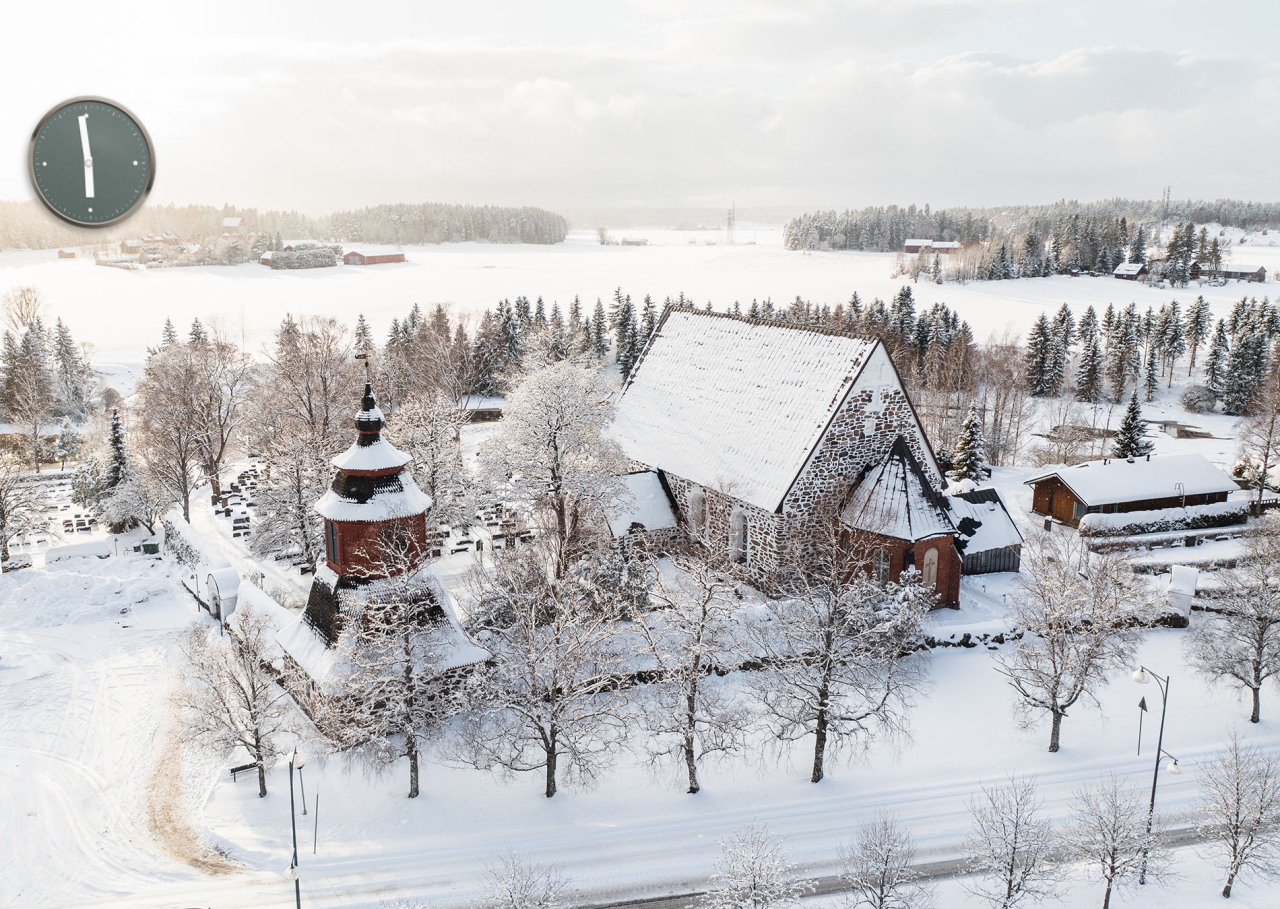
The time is h=5 m=59
